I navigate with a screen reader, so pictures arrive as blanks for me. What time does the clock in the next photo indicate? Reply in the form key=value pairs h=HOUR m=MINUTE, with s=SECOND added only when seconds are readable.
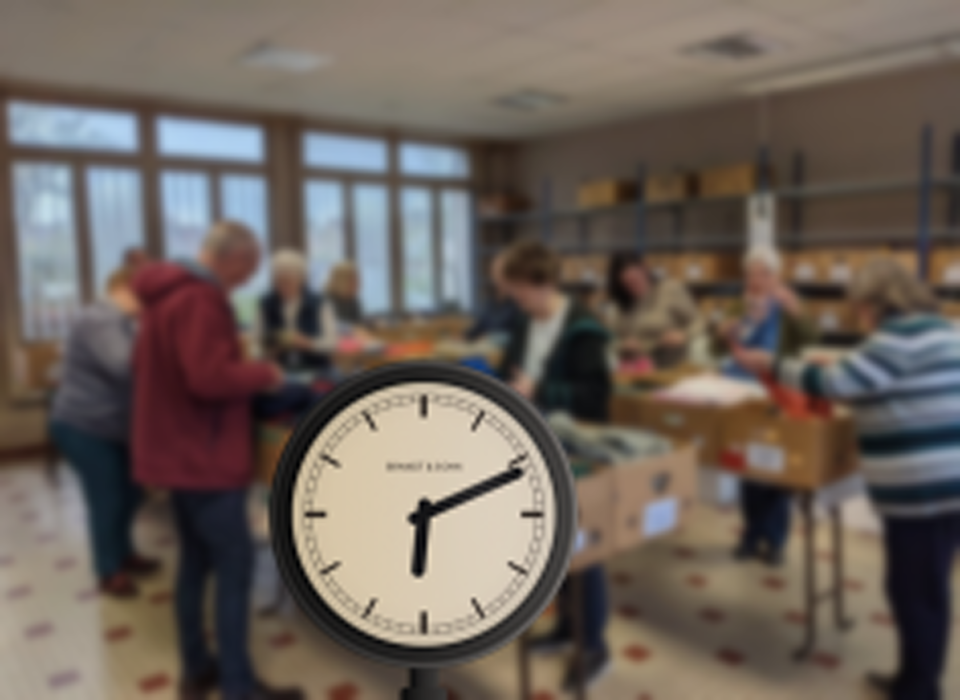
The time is h=6 m=11
